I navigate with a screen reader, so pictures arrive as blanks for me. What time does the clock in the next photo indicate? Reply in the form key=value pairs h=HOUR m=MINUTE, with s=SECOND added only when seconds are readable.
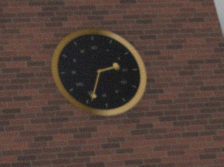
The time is h=2 m=34
